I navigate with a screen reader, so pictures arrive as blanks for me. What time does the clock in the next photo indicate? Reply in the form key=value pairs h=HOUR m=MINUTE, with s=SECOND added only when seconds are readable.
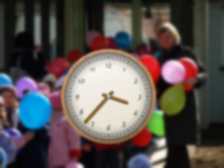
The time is h=3 m=37
